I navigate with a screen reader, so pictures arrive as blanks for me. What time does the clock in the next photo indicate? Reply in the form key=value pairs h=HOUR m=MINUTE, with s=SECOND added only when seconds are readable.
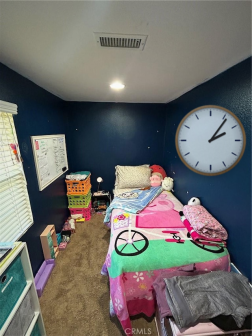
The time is h=2 m=6
